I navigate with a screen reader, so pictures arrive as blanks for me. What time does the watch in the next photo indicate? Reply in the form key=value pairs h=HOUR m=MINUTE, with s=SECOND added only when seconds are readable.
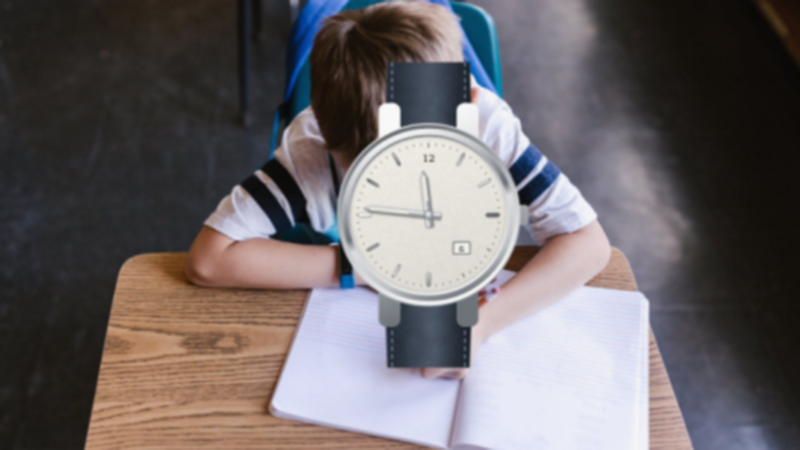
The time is h=11 m=46
